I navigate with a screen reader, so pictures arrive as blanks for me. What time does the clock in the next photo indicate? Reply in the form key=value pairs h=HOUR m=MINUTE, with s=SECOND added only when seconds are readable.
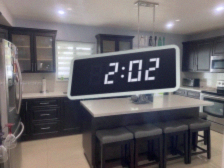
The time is h=2 m=2
